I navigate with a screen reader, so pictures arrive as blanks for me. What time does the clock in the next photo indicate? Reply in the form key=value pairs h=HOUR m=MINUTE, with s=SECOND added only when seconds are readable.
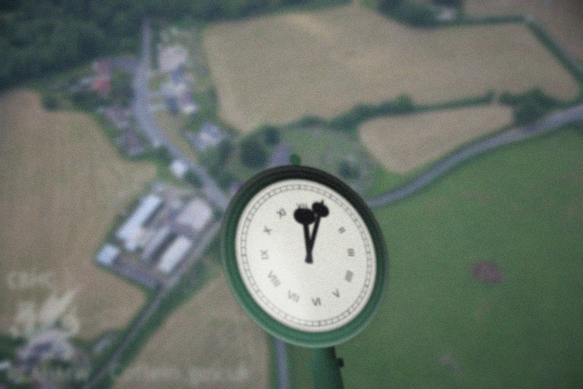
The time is h=12 m=4
